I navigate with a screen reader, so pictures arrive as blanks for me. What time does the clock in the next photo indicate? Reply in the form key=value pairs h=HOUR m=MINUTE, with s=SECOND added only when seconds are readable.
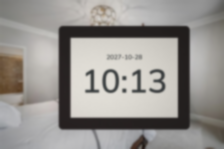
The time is h=10 m=13
